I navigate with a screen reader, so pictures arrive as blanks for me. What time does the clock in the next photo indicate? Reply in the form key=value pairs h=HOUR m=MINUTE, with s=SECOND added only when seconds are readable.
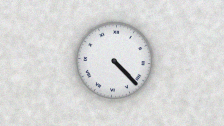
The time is h=4 m=22
